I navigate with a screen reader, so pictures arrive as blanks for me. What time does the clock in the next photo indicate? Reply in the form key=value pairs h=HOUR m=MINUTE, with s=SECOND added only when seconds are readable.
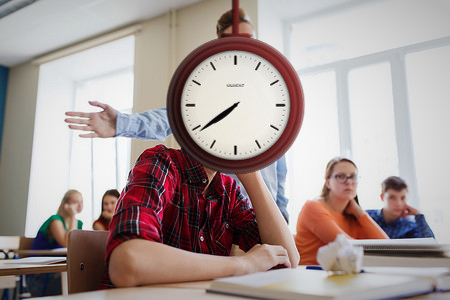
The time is h=7 m=39
